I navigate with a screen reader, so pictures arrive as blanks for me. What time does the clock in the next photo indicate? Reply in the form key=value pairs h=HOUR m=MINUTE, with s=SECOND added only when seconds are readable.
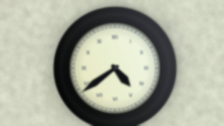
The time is h=4 m=39
